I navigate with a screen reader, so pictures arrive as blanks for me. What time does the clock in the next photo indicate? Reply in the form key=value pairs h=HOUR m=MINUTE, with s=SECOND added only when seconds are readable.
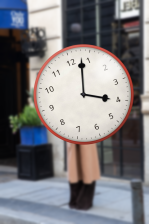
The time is h=4 m=3
